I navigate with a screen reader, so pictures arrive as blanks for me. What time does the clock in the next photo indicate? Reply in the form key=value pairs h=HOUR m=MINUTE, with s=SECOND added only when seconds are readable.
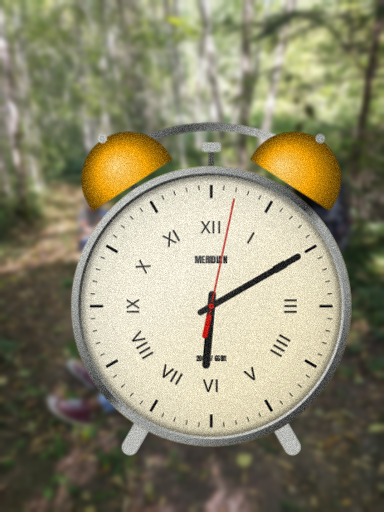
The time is h=6 m=10 s=2
